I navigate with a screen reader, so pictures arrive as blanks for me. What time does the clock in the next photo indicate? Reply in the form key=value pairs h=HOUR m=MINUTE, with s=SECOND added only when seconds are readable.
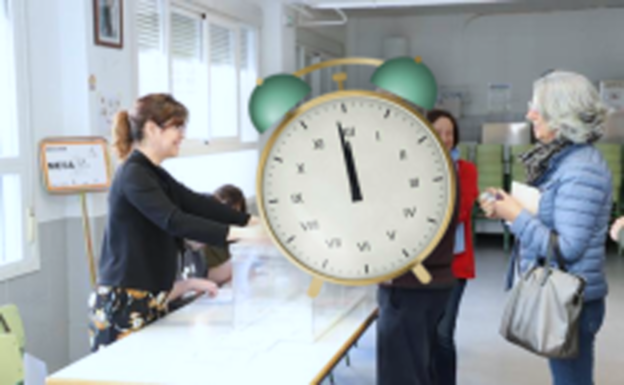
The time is h=11 m=59
